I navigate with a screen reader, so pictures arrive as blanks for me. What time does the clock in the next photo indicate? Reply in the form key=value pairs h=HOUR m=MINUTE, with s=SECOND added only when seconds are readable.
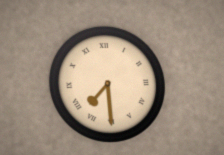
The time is h=7 m=30
